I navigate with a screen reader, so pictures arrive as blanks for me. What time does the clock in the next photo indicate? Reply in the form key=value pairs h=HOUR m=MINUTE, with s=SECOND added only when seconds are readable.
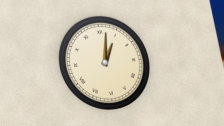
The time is h=1 m=2
